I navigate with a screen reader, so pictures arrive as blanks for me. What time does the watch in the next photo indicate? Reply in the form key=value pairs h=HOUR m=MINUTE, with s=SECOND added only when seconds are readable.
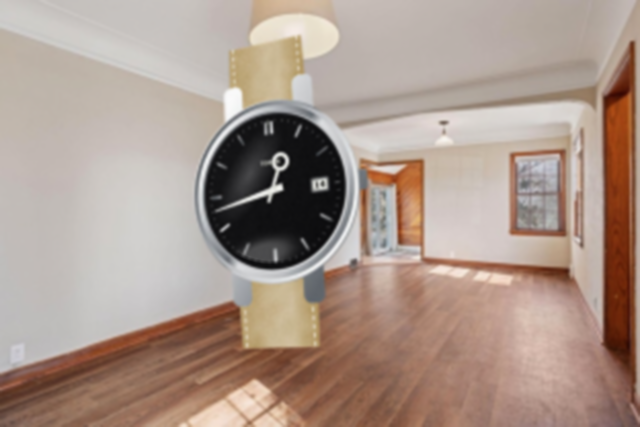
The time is h=12 m=43
